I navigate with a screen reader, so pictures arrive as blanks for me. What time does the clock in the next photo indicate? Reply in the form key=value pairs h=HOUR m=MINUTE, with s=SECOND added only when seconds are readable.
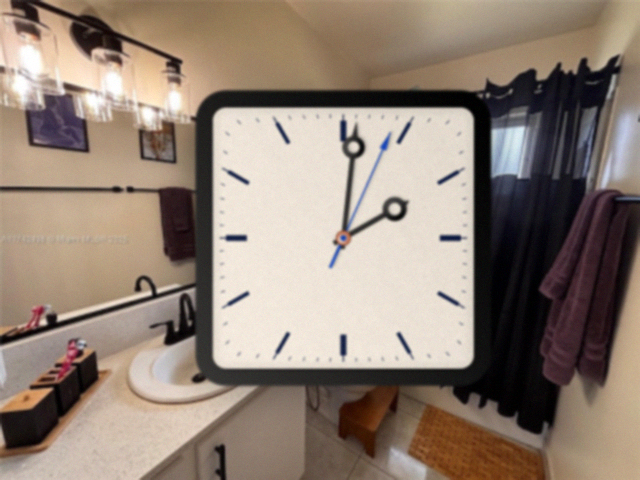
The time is h=2 m=1 s=4
